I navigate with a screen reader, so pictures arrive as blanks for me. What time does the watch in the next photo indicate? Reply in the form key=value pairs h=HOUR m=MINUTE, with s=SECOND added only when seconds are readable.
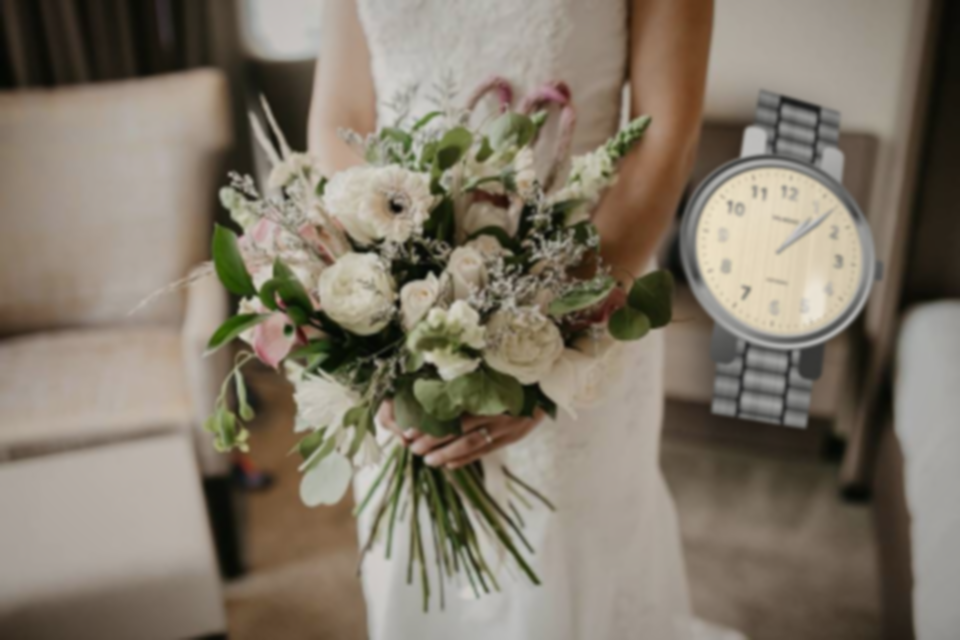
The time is h=1 m=7
